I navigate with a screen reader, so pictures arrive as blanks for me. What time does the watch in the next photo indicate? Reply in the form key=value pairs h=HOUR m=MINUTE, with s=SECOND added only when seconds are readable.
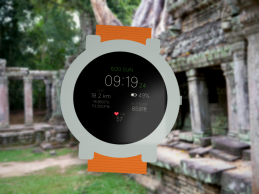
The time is h=9 m=19
